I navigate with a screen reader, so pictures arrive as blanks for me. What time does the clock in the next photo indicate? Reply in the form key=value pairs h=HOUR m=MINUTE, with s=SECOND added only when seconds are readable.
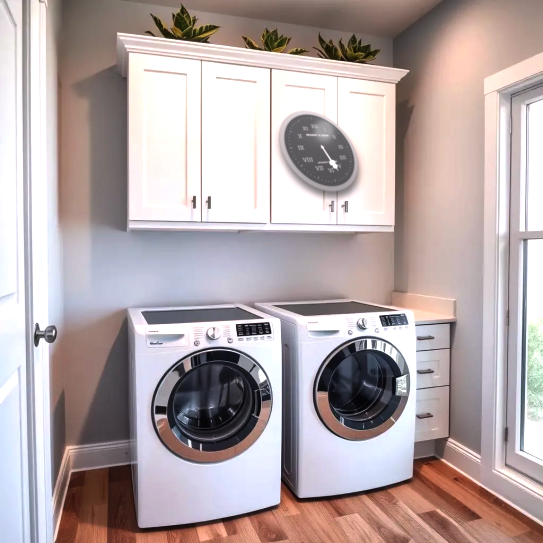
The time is h=5 m=27
